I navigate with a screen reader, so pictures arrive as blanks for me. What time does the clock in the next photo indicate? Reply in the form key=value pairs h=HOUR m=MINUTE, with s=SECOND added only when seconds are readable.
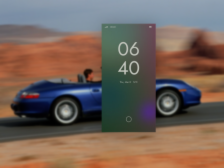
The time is h=6 m=40
